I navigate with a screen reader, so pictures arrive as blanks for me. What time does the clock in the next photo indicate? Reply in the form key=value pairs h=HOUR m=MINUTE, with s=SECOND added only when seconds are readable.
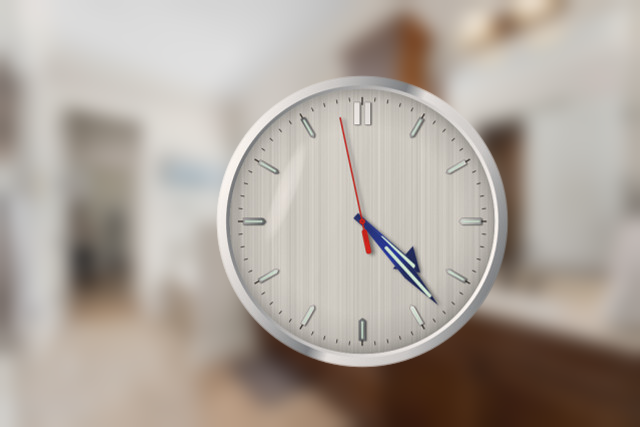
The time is h=4 m=22 s=58
